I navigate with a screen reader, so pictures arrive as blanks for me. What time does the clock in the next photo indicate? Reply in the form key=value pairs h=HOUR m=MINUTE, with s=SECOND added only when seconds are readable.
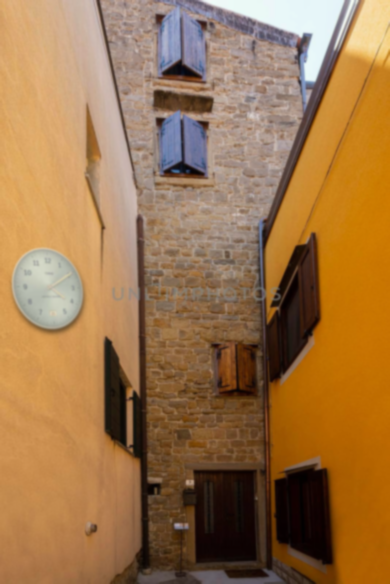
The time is h=4 m=10
